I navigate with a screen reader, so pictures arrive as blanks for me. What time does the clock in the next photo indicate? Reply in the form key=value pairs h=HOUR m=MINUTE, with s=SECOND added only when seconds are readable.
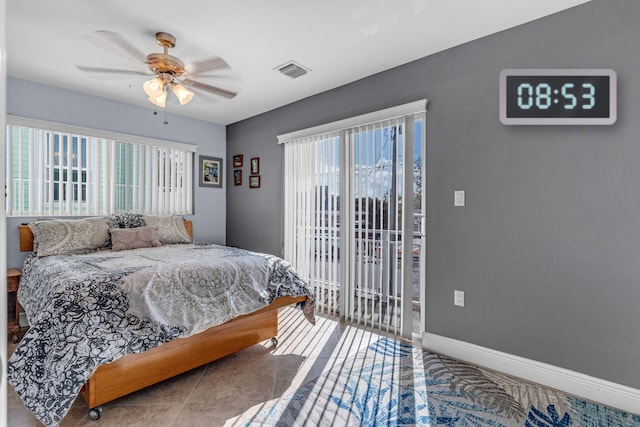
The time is h=8 m=53
